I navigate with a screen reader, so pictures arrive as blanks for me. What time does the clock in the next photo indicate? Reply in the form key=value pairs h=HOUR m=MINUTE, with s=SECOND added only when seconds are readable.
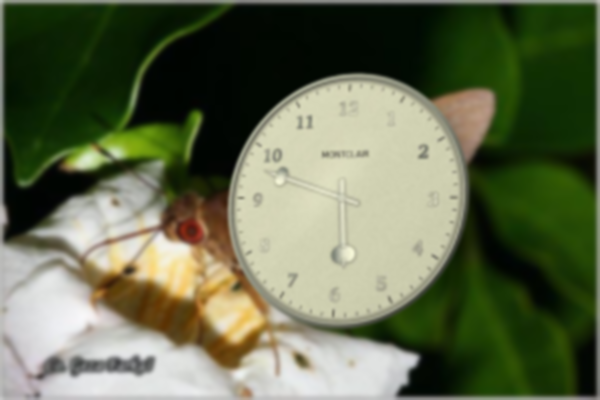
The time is h=5 m=48
